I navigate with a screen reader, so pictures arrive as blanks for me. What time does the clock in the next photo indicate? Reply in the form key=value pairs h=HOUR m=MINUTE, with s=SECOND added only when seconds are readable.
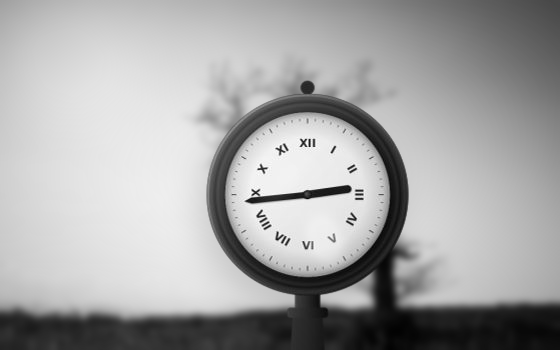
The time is h=2 m=44
